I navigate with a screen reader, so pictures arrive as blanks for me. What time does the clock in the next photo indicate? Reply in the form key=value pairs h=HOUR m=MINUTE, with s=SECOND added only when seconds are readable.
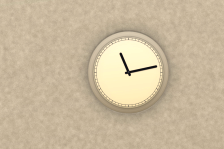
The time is h=11 m=13
